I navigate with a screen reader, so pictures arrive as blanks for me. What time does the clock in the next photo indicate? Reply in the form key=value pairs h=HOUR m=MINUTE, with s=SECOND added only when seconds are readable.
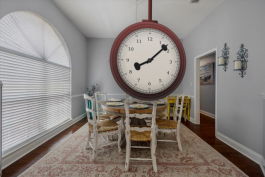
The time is h=8 m=8
